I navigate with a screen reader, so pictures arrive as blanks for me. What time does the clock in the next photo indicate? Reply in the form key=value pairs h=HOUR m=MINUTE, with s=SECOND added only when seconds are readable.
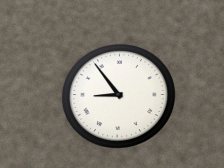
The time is h=8 m=54
